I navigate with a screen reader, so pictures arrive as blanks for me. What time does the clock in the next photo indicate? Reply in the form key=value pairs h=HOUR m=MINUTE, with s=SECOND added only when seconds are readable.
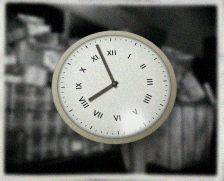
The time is h=7 m=57
